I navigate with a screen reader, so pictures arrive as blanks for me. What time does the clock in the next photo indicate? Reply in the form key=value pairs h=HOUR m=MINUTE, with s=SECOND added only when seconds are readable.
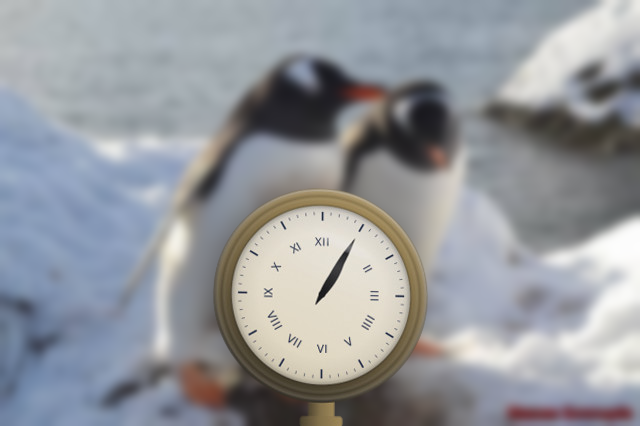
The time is h=1 m=5
